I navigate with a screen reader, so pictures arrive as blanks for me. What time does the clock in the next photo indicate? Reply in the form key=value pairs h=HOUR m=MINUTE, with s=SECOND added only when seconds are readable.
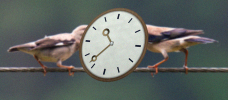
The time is h=10 m=37
